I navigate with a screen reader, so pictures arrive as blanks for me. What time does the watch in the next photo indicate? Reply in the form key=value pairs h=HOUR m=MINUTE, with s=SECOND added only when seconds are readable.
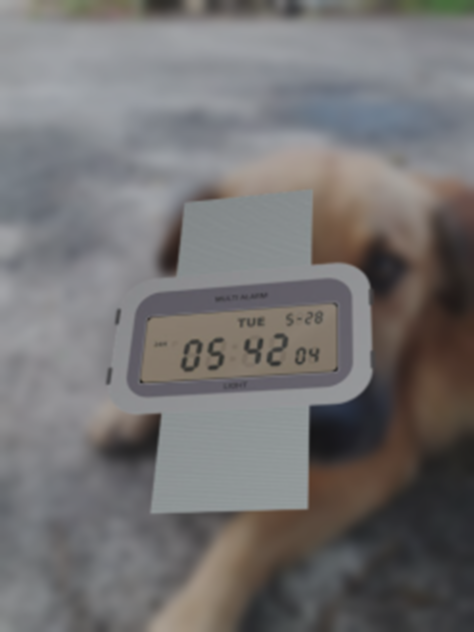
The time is h=5 m=42 s=4
